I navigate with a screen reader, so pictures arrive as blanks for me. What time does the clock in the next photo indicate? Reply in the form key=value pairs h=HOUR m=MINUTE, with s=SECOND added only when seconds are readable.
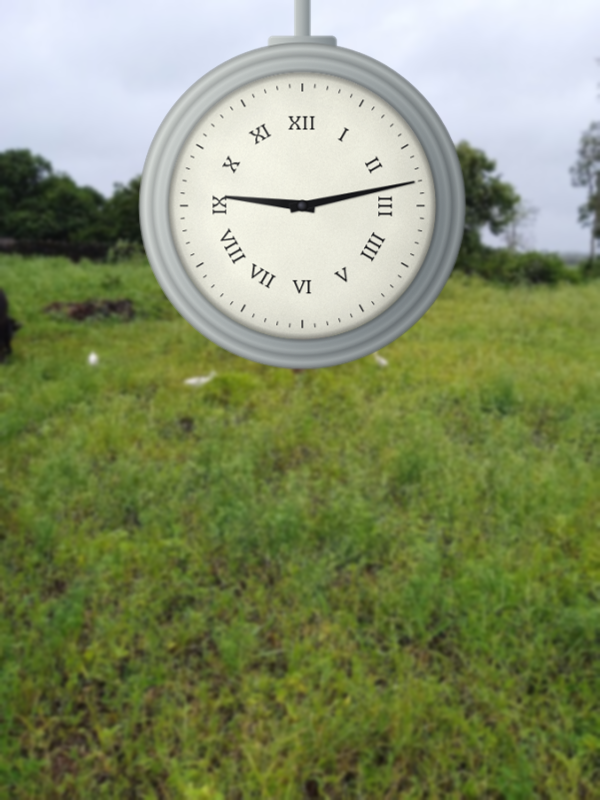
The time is h=9 m=13
